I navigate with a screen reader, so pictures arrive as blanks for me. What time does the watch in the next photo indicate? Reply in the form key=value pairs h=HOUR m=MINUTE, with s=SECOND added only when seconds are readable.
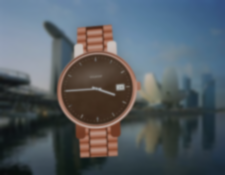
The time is h=3 m=45
